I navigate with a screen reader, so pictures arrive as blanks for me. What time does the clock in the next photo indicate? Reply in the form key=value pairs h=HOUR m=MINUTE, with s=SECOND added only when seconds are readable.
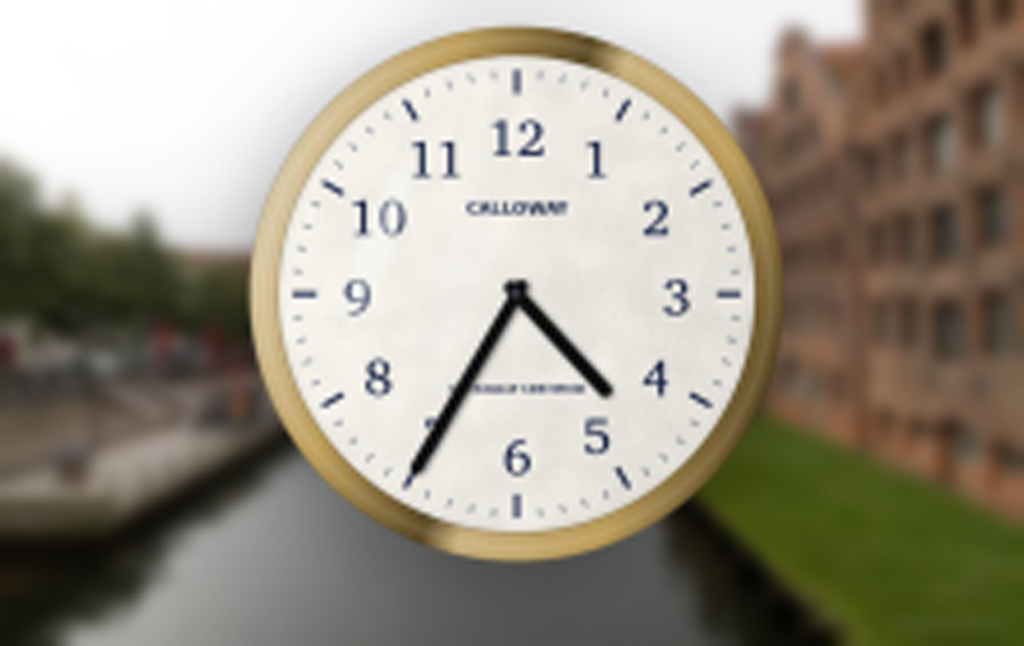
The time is h=4 m=35
